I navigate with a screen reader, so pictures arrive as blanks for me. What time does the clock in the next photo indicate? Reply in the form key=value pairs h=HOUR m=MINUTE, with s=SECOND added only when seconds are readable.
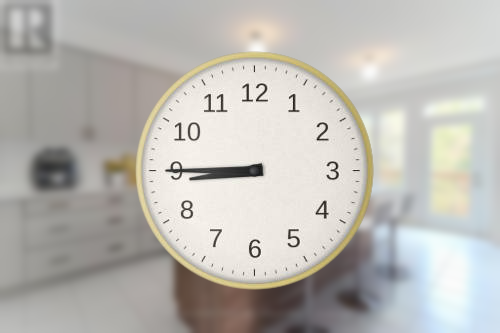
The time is h=8 m=45
